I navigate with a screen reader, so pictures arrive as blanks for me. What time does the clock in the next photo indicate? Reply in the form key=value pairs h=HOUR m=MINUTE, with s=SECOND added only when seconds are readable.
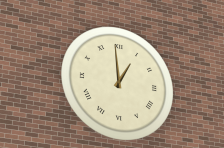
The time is h=12 m=59
